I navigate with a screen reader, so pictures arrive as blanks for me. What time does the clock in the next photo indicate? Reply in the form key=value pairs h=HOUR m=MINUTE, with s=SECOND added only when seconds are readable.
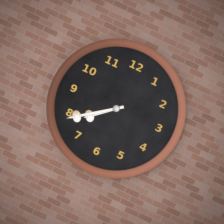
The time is h=7 m=39
